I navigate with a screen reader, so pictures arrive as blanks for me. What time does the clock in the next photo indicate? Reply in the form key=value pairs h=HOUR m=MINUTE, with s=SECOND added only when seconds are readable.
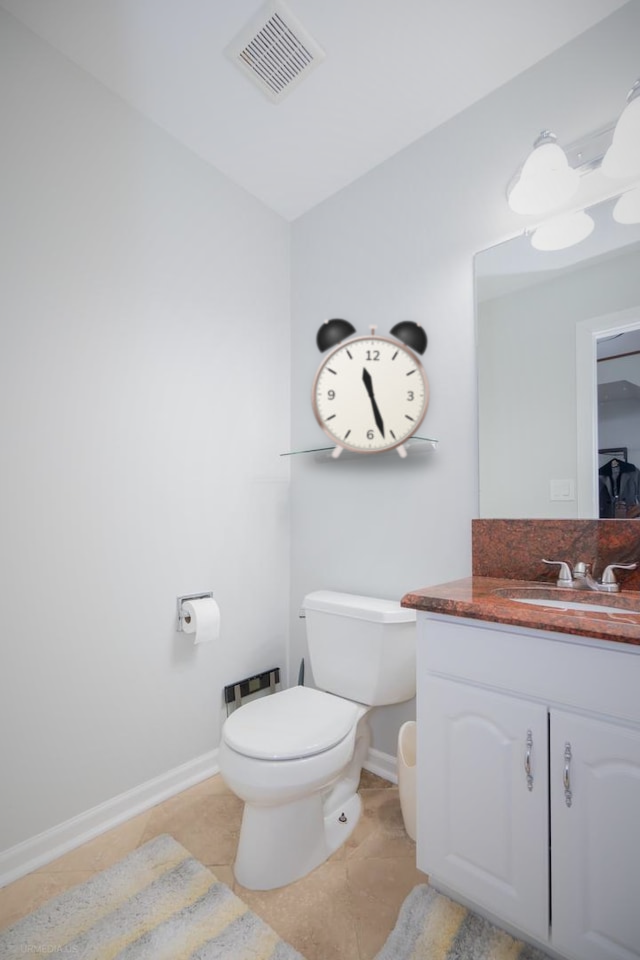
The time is h=11 m=27
